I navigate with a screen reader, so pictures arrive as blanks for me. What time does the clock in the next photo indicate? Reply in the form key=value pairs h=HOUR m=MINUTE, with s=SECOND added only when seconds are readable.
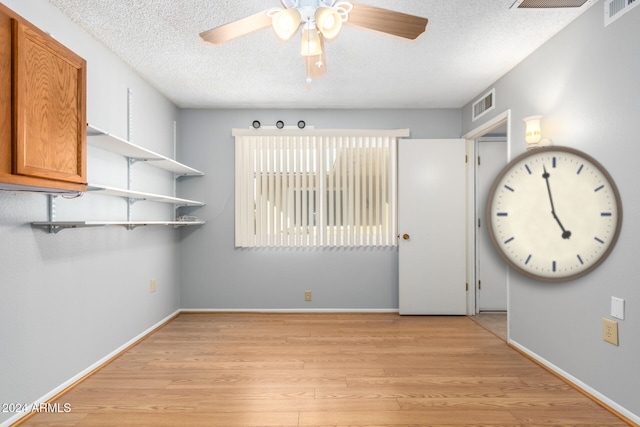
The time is h=4 m=58
